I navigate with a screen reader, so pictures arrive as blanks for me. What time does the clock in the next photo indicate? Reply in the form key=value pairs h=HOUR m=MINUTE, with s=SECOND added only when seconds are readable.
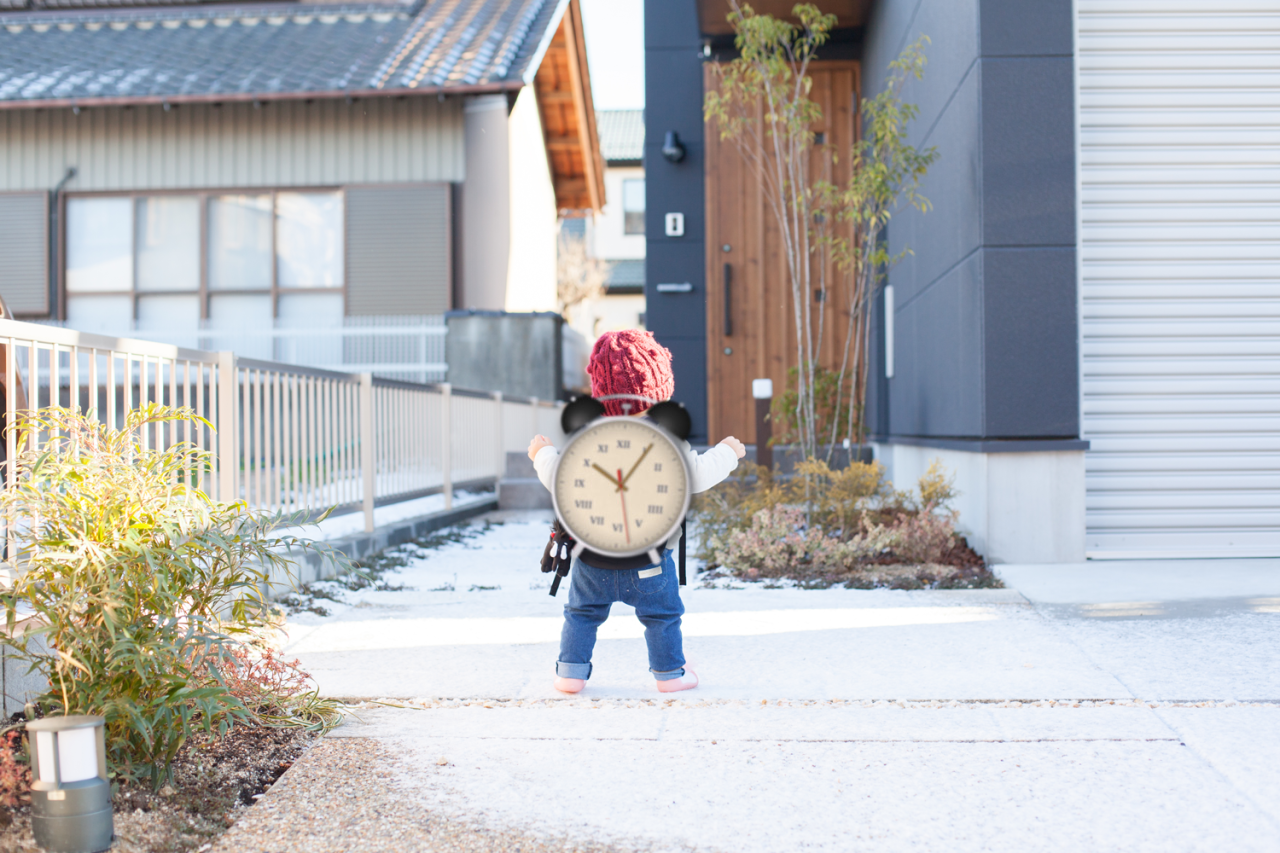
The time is h=10 m=5 s=28
